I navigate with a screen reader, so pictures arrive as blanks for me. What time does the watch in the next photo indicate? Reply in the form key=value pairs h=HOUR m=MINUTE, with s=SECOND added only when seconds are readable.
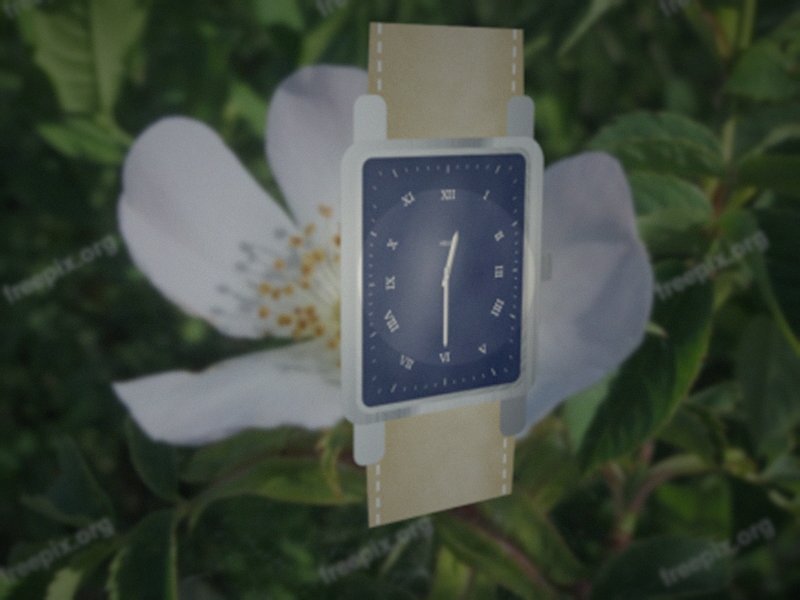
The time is h=12 m=30
